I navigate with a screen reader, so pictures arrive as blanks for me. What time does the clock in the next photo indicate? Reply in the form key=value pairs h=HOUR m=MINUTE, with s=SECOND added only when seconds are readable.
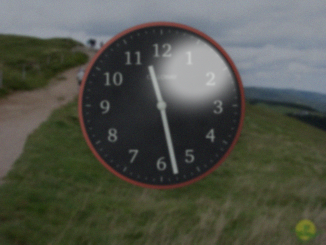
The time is h=11 m=28
